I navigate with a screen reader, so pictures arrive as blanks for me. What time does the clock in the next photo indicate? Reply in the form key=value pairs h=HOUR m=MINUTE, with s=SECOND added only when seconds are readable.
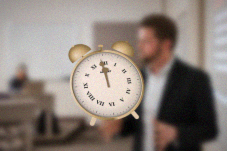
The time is h=11 m=59
